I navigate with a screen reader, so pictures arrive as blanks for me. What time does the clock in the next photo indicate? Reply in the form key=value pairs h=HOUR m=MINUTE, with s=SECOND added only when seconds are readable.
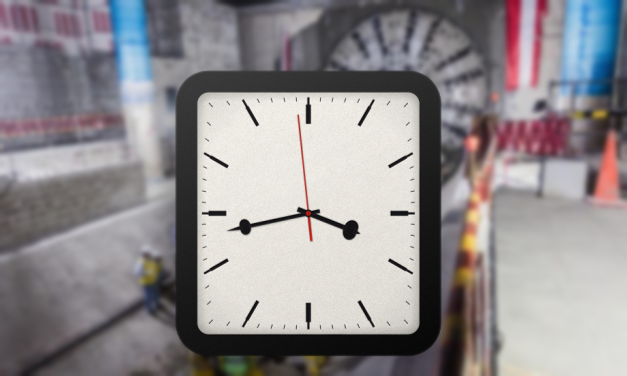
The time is h=3 m=42 s=59
